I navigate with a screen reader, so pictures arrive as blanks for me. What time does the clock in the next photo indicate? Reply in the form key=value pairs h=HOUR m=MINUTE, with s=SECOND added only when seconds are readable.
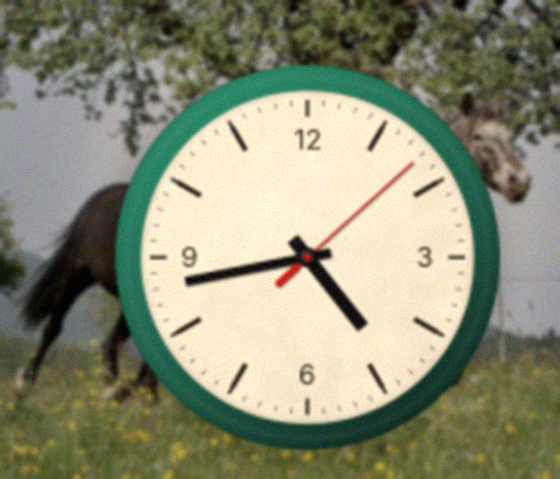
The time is h=4 m=43 s=8
